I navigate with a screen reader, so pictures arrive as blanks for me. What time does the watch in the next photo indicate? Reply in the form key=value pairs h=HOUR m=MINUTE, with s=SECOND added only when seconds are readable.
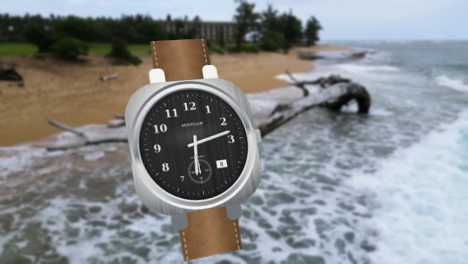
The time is h=6 m=13
